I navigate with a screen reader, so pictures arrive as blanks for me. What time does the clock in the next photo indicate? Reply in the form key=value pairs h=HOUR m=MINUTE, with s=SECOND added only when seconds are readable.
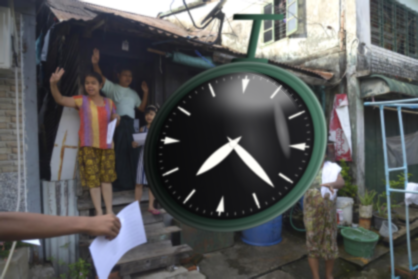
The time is h=7 m=22
